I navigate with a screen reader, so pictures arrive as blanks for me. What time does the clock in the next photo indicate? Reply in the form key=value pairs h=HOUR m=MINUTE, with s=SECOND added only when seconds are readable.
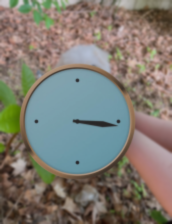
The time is h=3 m=16
